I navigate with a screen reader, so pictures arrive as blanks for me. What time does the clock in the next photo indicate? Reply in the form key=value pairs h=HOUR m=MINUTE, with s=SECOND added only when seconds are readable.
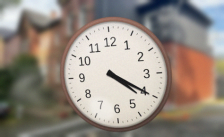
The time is h=4 m=20
